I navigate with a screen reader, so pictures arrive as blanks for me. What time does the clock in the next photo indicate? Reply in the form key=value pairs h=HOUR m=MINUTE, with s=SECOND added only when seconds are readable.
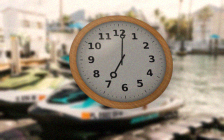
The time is h=7 m=1
